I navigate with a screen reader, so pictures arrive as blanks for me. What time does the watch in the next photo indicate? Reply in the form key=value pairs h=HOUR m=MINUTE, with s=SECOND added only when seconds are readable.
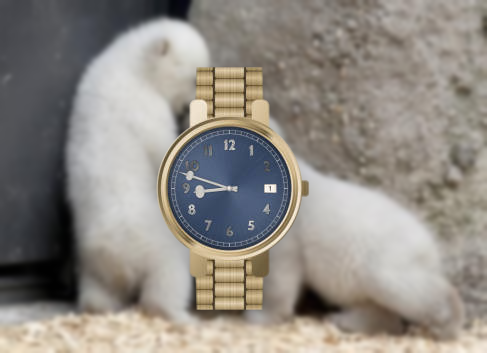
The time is h=8 m=48
